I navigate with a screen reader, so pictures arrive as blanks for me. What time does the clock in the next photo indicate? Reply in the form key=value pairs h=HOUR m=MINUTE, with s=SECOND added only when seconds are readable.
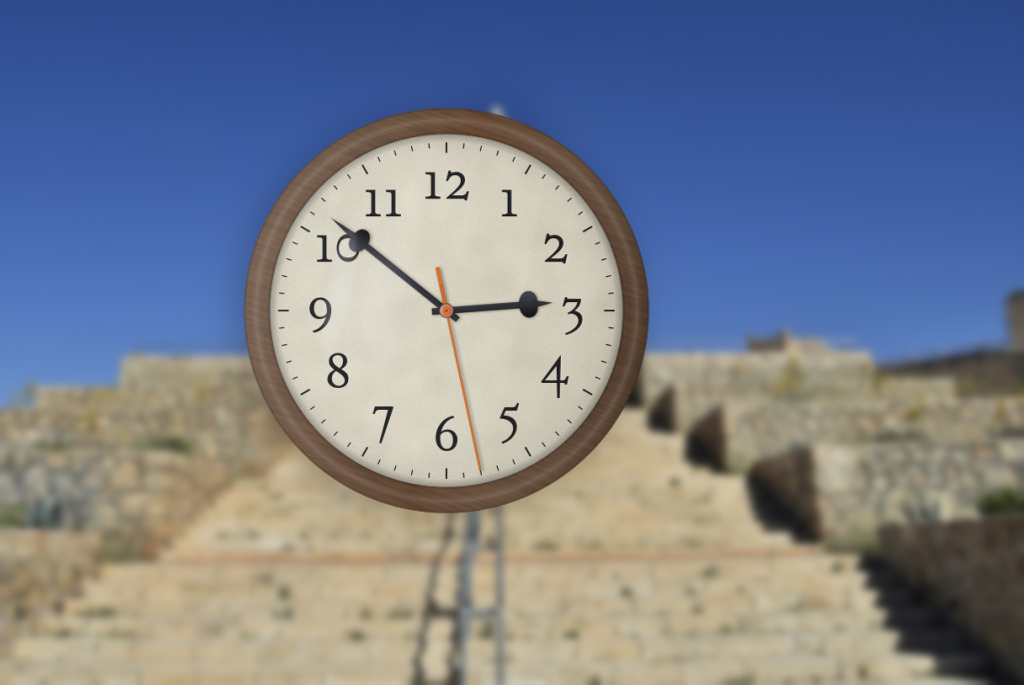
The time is h=2 m=51 s=28
